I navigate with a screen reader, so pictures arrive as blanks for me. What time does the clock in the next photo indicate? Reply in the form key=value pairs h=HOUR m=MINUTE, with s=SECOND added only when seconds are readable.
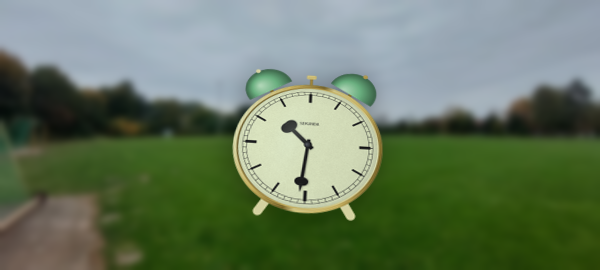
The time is h=10 m=31
